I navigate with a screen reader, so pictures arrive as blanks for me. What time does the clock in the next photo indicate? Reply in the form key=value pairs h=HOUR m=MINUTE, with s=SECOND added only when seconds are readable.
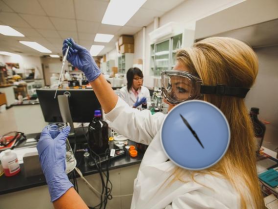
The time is h=4 m=54
